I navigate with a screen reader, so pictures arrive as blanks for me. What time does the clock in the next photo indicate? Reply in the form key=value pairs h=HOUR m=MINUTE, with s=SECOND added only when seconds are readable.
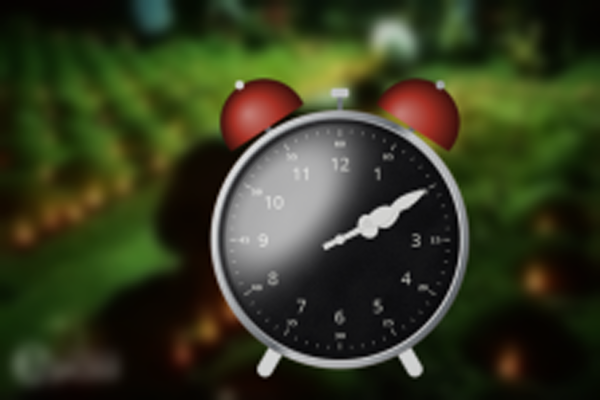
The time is h=2 m=10
